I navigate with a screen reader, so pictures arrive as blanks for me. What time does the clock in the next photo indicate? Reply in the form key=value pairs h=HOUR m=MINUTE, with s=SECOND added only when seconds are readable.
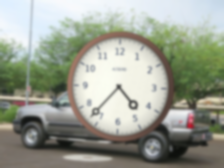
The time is h=4 m=37
